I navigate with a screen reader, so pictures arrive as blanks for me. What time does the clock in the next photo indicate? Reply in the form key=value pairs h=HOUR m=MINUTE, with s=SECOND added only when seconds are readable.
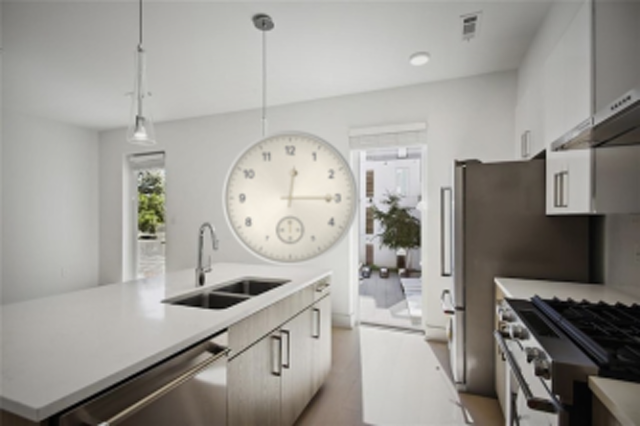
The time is h=12 m=15
